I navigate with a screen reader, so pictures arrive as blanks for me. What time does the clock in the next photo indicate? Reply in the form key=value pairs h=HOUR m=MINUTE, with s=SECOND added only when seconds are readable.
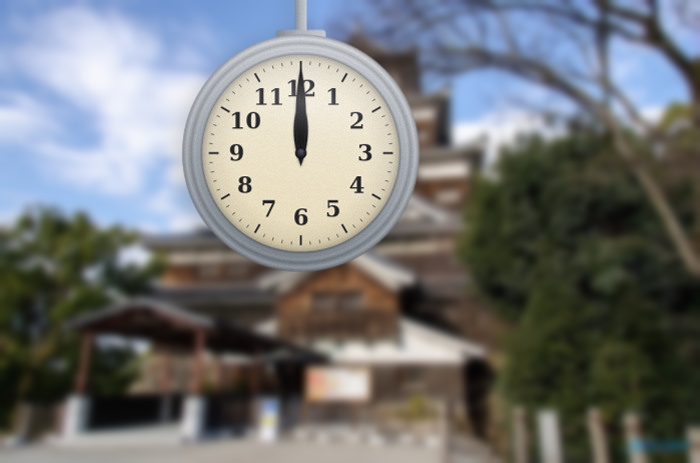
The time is h=12 m=0
